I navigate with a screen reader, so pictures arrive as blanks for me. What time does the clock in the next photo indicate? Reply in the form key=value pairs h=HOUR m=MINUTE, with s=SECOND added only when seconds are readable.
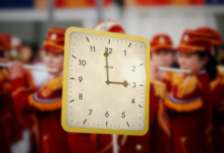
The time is h=2 m=59
